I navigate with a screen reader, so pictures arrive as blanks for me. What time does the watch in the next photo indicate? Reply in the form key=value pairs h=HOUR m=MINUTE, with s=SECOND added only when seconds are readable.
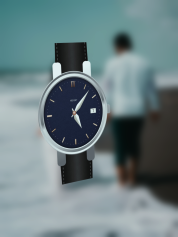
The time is h=5 m=7
